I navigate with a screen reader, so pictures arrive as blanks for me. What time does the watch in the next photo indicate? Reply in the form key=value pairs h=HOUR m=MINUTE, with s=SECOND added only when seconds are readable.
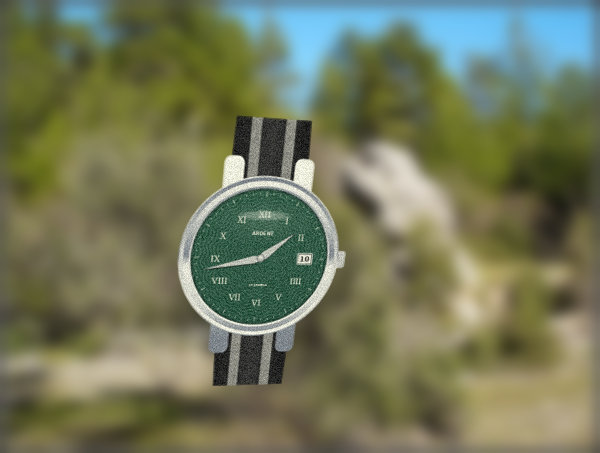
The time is h=1 m=43
